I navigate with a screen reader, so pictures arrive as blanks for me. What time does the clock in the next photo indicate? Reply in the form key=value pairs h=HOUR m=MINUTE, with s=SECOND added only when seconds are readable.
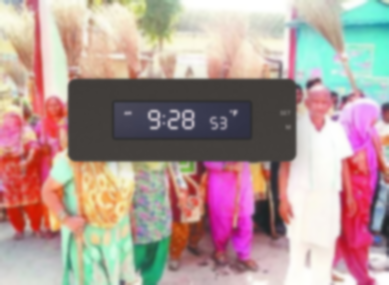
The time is h=9 m=28
